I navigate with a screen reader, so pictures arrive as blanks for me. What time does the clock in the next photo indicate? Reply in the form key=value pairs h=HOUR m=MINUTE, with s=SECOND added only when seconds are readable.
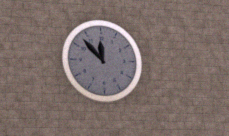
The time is h=11 m=53
